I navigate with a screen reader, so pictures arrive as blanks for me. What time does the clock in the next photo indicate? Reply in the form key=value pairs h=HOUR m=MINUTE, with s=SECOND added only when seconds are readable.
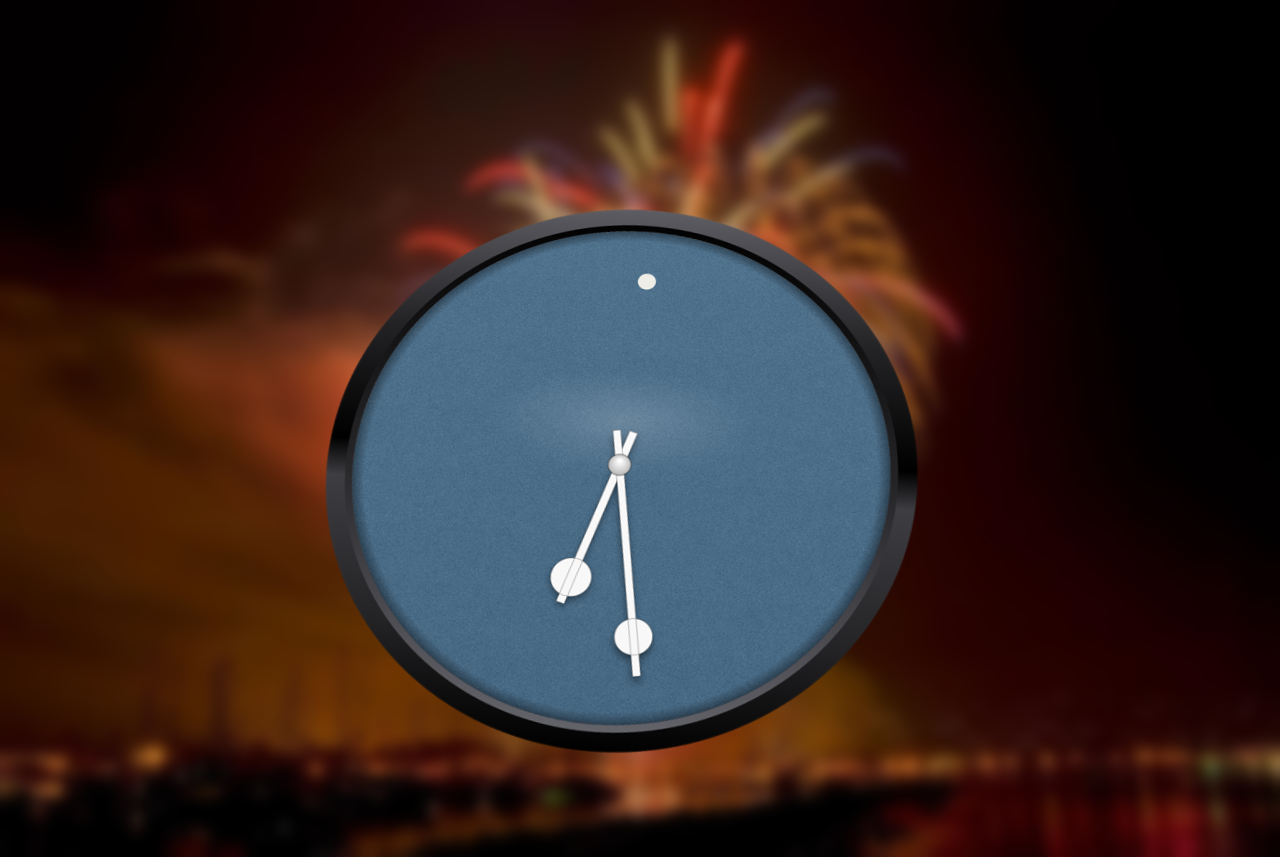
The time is h=6 m=28
